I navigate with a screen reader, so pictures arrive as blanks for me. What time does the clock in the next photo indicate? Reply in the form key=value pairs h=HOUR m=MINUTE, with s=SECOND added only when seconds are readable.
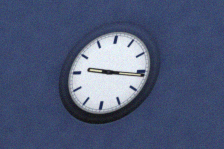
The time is h=9 m=16
